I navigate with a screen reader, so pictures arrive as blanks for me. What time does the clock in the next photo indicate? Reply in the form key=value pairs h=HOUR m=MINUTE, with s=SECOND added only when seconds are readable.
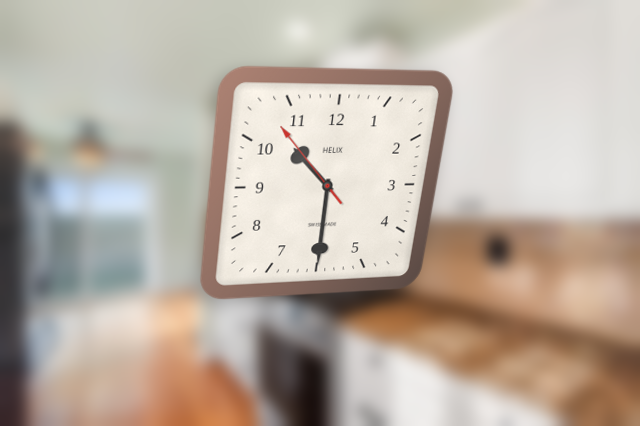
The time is h=10 m=29 s=53
